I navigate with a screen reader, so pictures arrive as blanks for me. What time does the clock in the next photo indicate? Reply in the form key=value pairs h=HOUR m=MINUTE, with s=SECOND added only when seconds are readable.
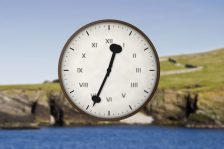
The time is h=12 m=34
